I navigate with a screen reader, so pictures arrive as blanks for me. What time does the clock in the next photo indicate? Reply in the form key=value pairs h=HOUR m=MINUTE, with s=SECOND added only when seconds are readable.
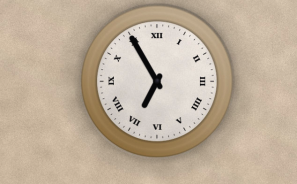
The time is h=6 m=55
